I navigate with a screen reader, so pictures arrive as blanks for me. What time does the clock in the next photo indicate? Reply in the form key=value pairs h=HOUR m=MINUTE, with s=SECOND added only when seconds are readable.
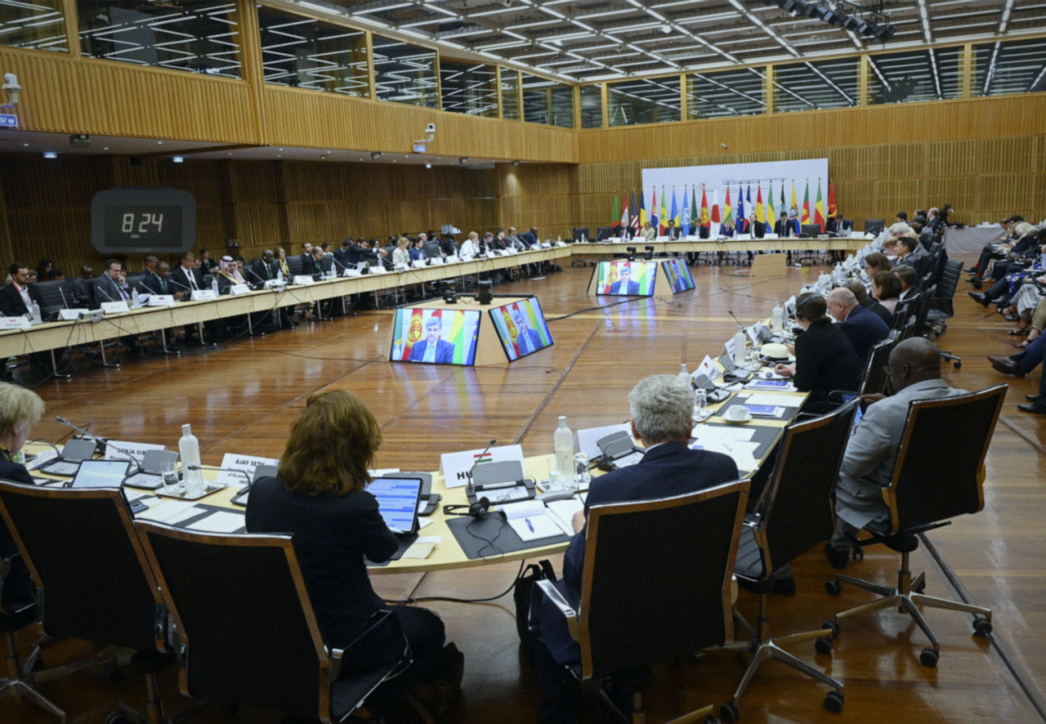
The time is h=8 m=24
